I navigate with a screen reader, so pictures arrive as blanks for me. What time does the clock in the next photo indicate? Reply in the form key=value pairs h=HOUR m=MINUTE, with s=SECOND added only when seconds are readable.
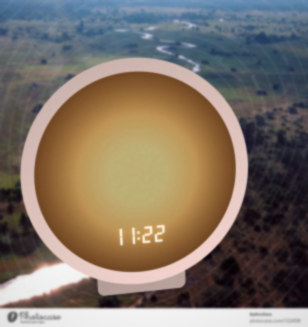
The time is h=11 m=22
